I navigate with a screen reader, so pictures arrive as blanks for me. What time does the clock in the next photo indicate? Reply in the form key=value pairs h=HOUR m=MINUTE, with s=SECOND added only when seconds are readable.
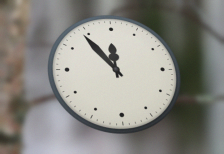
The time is h=11 m=54
